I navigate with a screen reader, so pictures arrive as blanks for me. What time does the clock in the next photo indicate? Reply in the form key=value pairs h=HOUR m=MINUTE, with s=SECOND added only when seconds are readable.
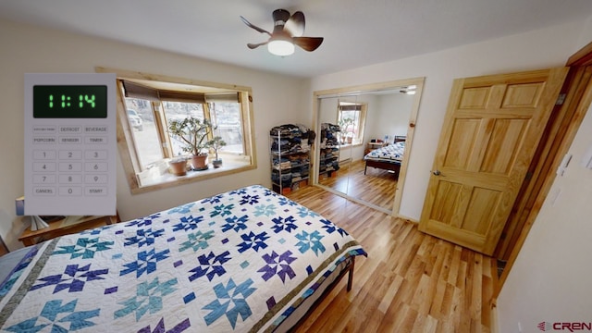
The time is h=11 m=14
